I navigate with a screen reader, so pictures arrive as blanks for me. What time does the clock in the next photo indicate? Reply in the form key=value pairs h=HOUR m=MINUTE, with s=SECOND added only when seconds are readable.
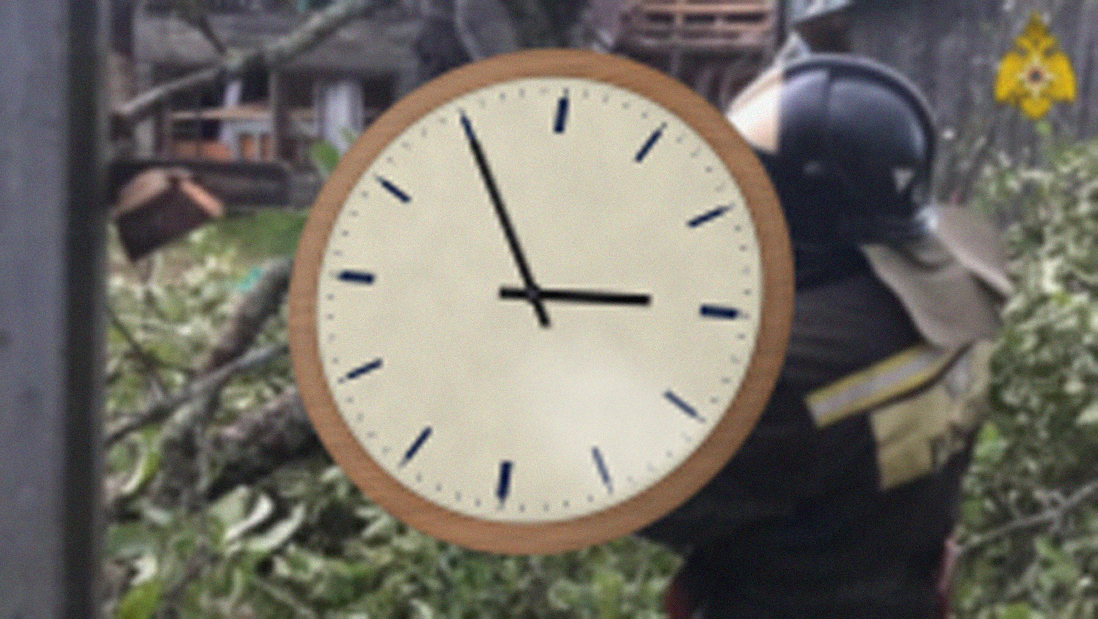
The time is h=2 m=55
